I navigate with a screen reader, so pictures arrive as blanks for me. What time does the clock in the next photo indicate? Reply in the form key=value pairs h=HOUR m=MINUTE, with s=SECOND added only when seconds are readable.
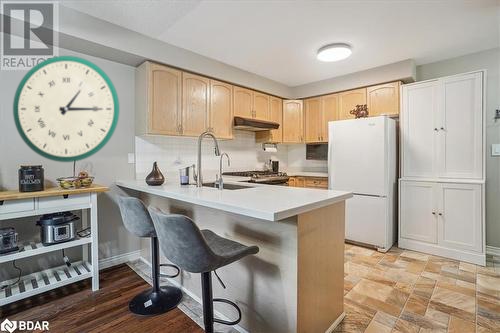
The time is h=1 m=15
